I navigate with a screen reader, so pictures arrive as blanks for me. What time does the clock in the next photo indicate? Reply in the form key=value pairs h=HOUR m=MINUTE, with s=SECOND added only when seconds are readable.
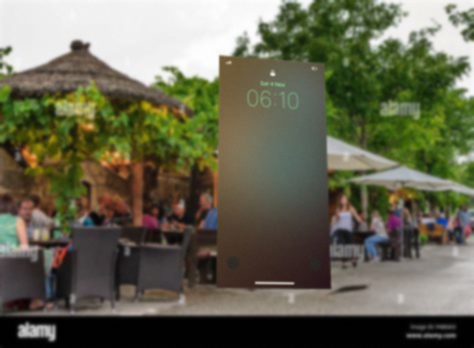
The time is h=6 m=10
